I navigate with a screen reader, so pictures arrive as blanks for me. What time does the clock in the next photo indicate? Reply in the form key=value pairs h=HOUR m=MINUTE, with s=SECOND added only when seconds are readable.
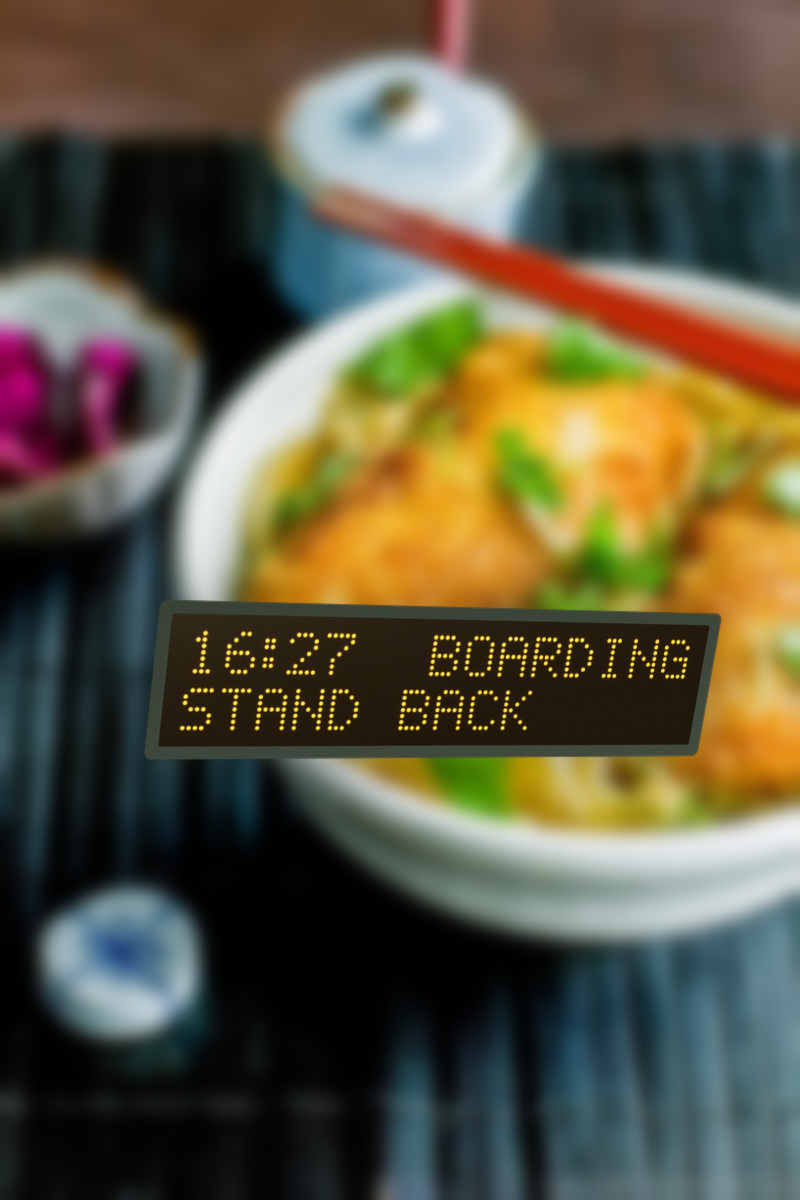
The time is h=16 m=27
